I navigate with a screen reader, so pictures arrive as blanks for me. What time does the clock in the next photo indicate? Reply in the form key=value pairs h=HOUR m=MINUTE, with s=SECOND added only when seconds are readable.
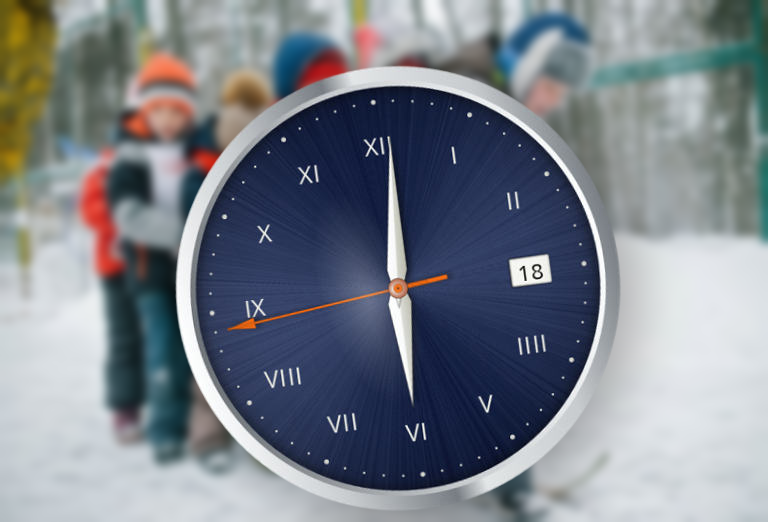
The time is h=6 m=0 s=44
